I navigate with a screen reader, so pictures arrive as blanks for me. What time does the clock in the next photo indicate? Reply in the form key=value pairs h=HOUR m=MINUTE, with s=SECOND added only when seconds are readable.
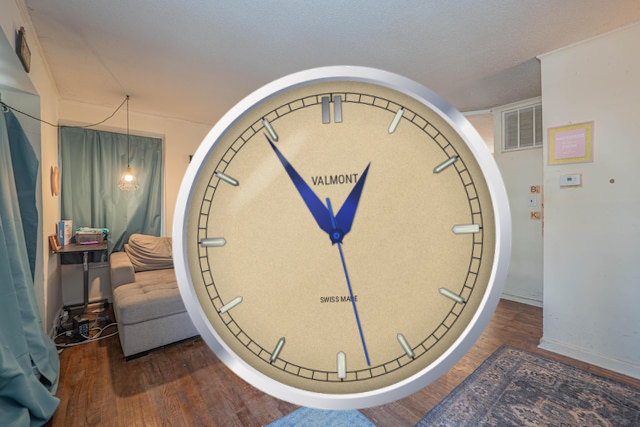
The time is h=12 m=54 s=28
